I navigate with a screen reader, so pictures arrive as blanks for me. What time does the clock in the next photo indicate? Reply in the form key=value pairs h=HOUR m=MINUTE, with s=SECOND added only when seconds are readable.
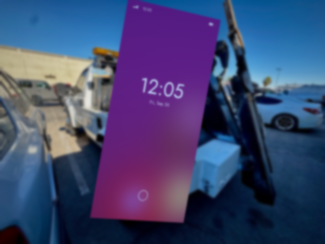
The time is h=12 m=5
